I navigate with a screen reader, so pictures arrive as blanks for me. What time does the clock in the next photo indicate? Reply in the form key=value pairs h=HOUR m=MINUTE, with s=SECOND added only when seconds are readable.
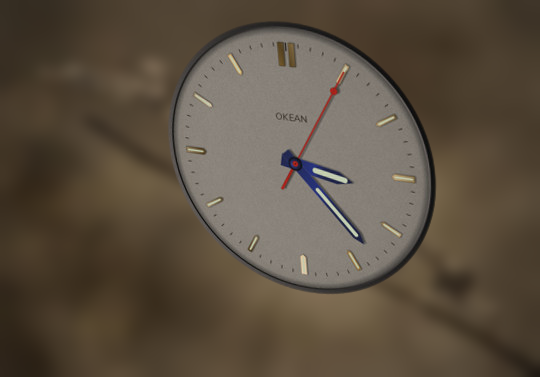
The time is h=3 m=23 s=5
